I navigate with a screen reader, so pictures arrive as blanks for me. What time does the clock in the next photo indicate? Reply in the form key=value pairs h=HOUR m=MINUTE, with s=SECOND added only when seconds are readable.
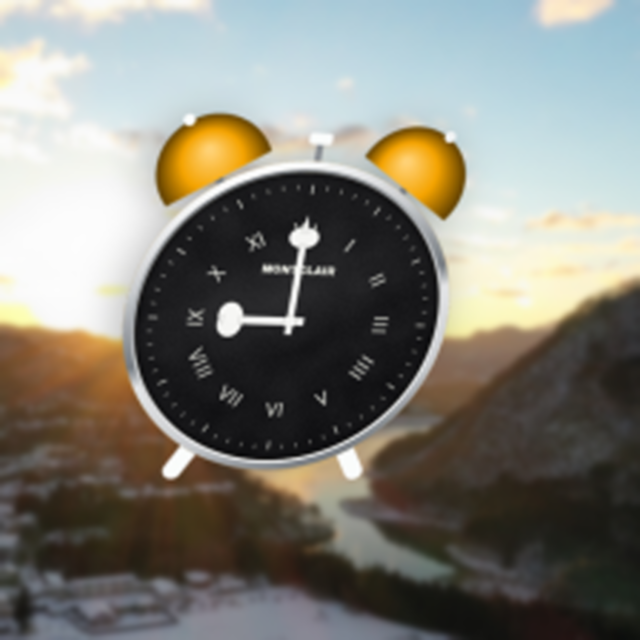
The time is h=9 m=0
